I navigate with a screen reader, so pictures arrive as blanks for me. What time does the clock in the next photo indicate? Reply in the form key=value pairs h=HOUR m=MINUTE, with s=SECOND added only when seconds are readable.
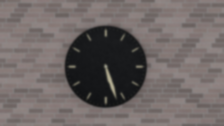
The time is h=5 m=27
